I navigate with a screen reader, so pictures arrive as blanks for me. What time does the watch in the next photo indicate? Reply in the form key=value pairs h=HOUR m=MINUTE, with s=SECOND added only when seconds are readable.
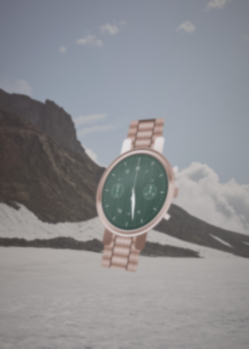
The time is h=5 m=28
